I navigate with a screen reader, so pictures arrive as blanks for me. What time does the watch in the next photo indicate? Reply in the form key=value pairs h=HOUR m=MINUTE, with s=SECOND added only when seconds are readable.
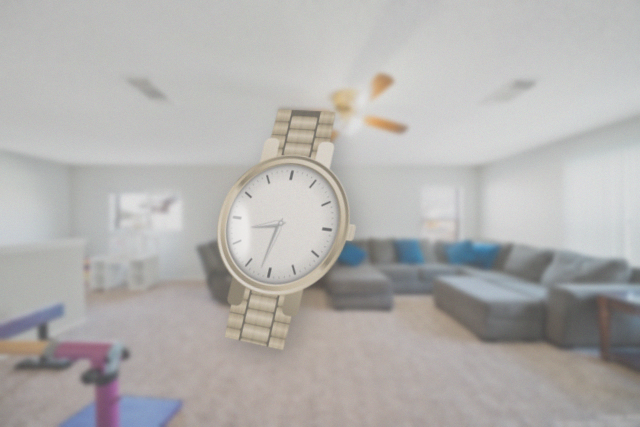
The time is h=8 m=32
